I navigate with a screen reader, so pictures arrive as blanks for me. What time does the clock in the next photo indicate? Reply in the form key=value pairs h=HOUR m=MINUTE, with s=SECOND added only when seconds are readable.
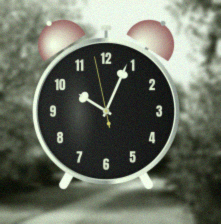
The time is h=10 m=3 s=58
